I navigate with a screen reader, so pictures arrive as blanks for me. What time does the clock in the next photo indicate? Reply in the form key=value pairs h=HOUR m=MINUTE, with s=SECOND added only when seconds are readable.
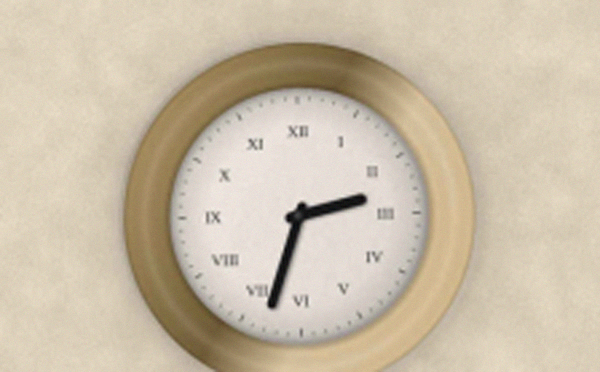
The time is h=2 m=33
